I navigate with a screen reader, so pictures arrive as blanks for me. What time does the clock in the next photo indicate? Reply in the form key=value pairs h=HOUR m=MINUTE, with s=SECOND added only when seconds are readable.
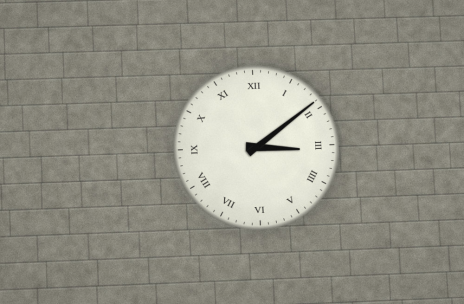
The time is h=3 m=9
